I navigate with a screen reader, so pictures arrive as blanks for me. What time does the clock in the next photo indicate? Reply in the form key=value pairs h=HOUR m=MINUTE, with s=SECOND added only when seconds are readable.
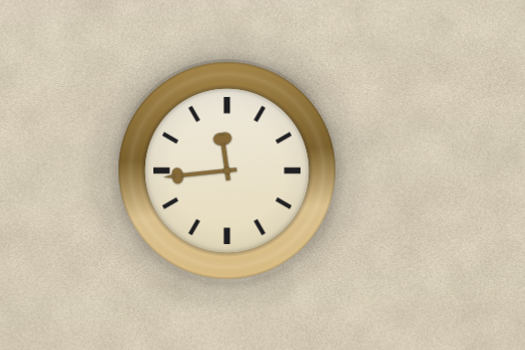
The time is h=11 m=44
